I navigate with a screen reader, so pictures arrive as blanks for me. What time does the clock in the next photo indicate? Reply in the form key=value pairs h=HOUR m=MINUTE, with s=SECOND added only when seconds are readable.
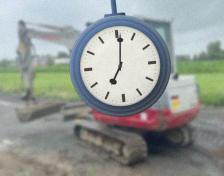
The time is h=7 m=1
